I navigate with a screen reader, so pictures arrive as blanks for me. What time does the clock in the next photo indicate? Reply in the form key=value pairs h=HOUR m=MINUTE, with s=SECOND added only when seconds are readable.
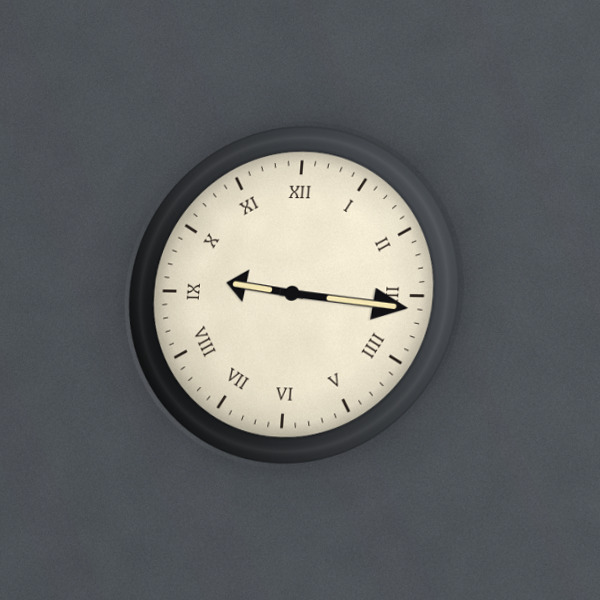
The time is h=9 m=16
